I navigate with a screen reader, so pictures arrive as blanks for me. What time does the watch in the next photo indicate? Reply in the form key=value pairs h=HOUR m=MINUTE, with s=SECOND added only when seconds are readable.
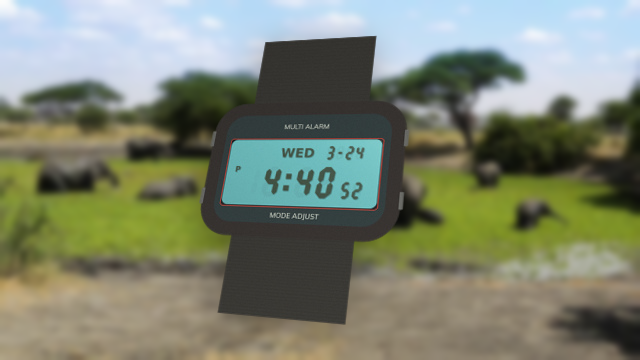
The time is h=4 m=40 s=52
